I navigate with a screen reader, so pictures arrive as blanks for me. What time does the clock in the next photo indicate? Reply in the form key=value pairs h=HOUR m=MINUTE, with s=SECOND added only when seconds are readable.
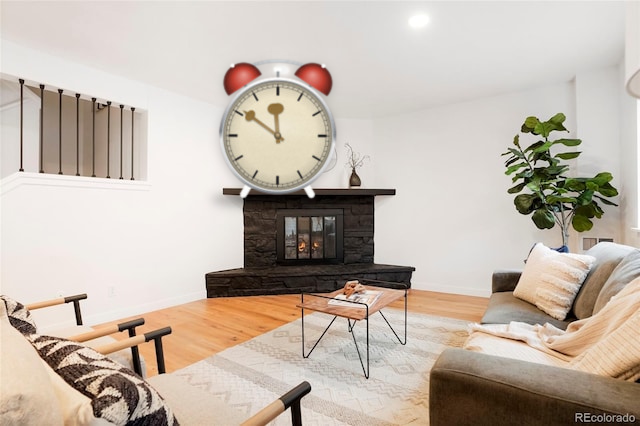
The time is h=11 m=51
